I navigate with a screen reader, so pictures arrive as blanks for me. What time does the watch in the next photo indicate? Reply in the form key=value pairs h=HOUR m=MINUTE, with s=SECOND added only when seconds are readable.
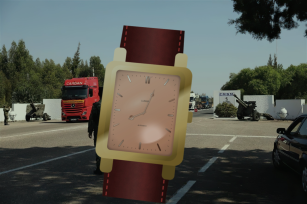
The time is h=8 m=3
